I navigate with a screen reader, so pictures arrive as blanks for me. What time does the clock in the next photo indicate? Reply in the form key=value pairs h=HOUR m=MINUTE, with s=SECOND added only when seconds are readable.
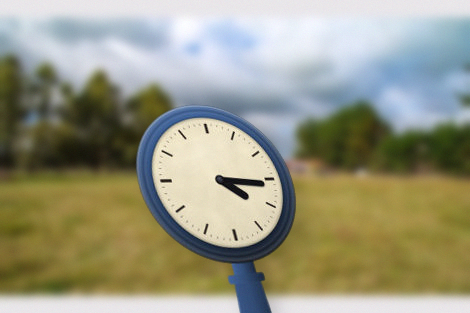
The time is h=4 m=16
